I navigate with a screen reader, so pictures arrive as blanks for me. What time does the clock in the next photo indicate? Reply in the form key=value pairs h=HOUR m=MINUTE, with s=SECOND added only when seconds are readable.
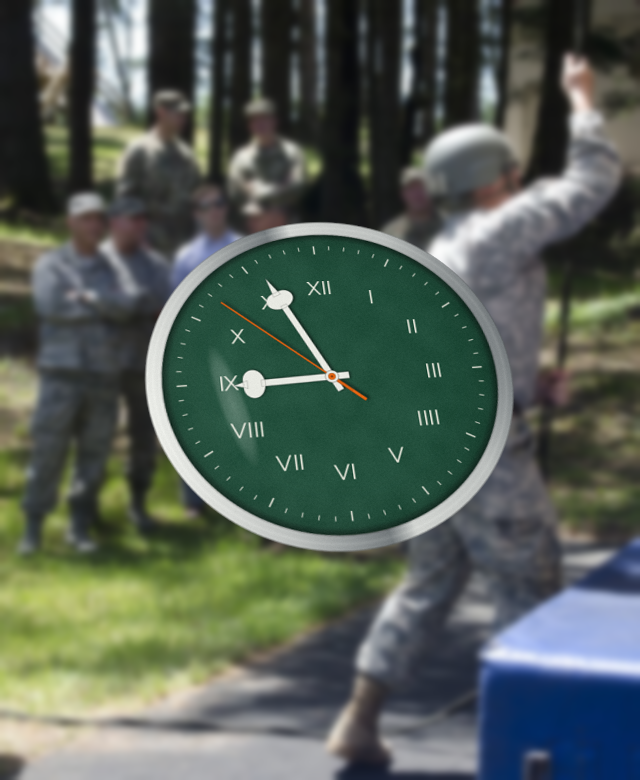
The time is h=8 m=55 s=52
